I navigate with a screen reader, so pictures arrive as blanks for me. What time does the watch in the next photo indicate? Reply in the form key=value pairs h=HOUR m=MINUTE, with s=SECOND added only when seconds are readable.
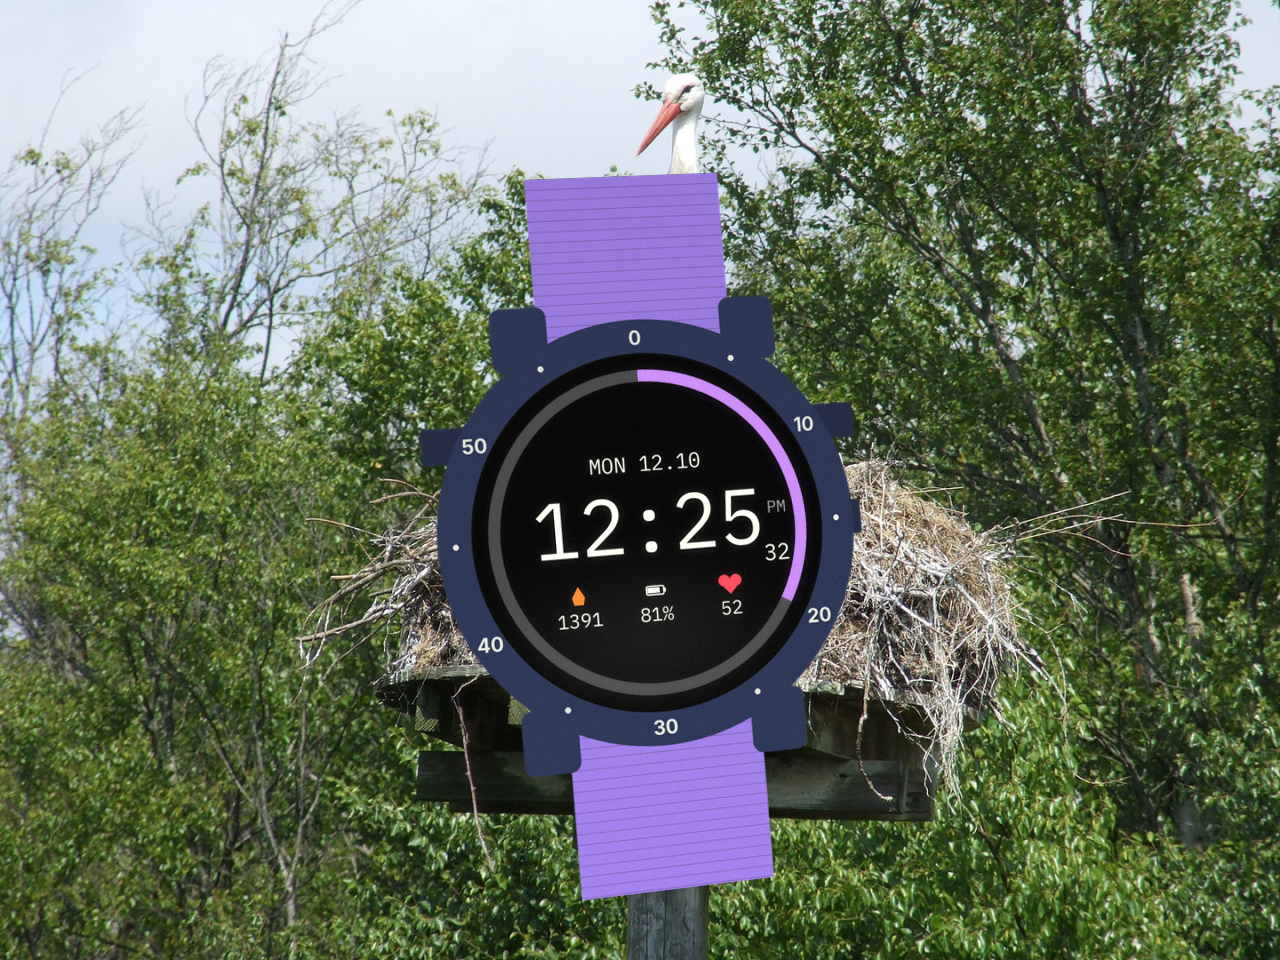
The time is h=12 m=25 s=32
